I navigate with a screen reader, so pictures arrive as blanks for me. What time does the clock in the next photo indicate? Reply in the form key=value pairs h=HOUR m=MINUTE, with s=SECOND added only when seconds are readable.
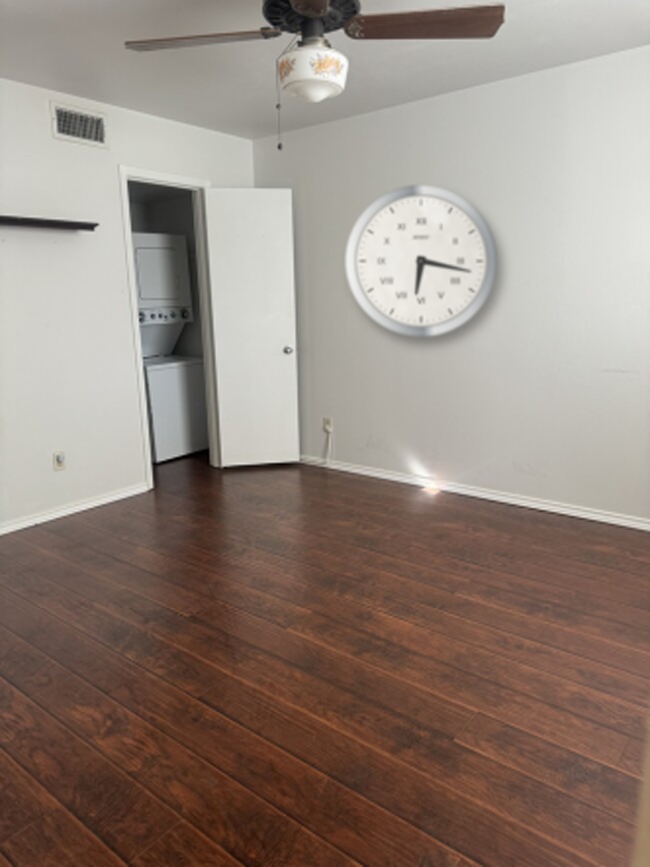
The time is h=6 m=17
